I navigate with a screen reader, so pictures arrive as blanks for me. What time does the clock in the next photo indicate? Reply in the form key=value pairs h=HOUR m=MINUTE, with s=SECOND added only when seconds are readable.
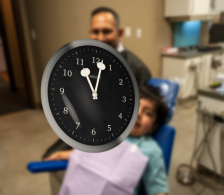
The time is h=11 m=2
